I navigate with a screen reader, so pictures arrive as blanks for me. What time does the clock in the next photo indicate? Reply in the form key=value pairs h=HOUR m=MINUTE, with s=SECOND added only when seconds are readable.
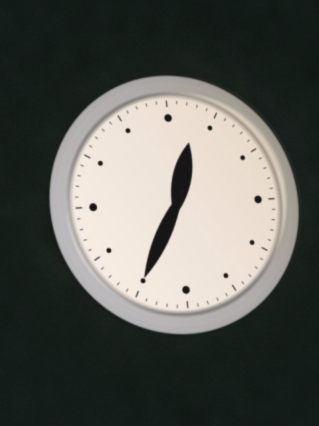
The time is h=12 m=35
